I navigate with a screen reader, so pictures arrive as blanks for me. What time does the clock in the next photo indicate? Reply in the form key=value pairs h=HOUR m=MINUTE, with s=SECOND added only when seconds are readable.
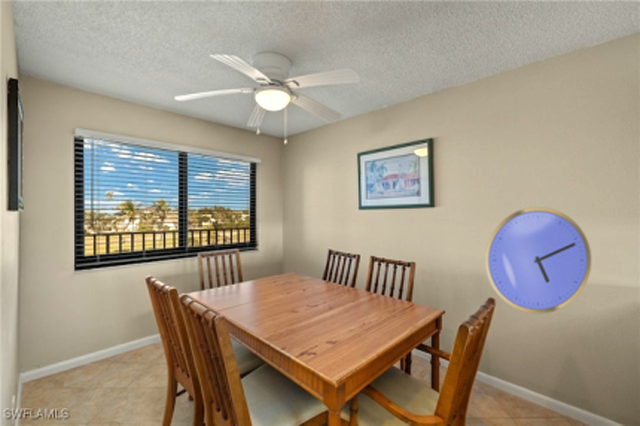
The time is h=5 m=11
